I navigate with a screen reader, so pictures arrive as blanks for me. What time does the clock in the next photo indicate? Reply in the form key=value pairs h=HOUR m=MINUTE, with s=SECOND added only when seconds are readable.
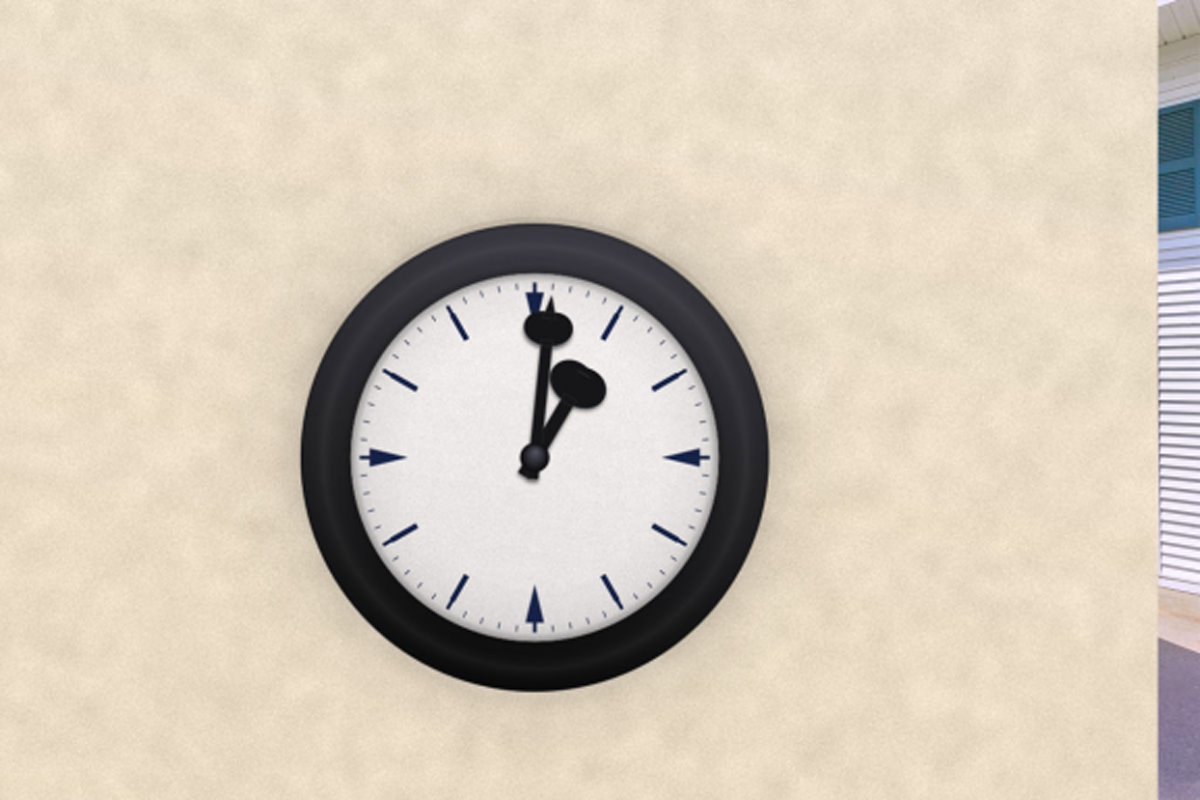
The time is h=1 m=1
